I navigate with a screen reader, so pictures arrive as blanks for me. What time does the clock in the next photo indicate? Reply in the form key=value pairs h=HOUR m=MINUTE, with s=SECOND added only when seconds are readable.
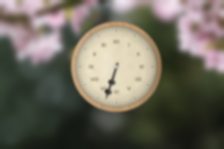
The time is h=6 m=33
